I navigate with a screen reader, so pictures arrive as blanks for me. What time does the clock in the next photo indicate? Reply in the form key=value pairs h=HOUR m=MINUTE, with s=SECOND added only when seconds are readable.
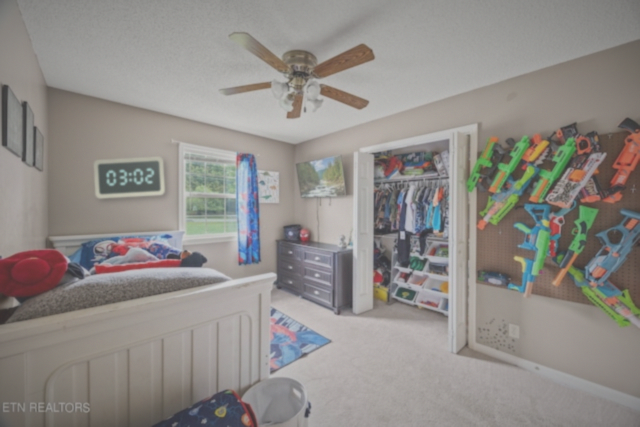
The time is h=3 m=2
